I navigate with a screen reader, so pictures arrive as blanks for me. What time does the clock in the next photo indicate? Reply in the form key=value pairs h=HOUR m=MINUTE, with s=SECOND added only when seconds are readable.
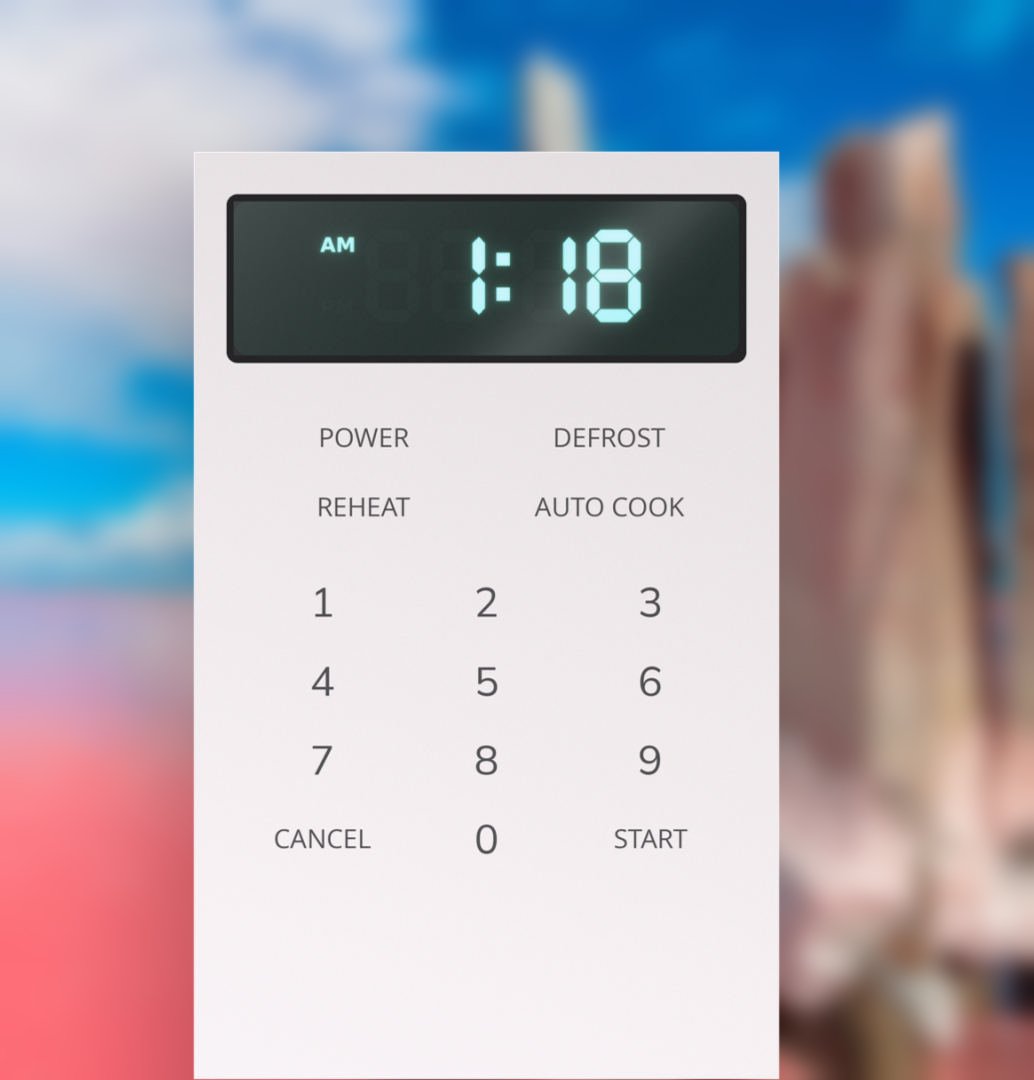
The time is h=1 m=18
